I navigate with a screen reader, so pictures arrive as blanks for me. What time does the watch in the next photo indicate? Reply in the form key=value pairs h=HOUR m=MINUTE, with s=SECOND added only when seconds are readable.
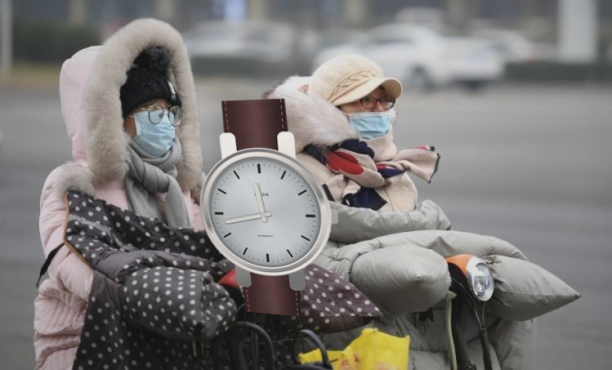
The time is h=11 m=43
